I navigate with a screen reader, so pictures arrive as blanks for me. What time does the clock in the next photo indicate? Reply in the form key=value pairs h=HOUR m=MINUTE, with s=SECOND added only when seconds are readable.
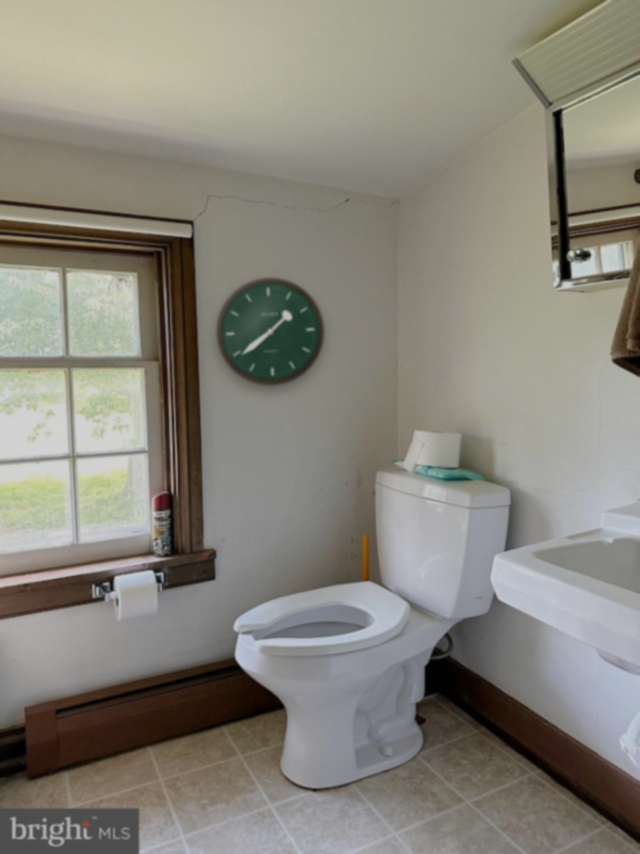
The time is h=1 m=39
